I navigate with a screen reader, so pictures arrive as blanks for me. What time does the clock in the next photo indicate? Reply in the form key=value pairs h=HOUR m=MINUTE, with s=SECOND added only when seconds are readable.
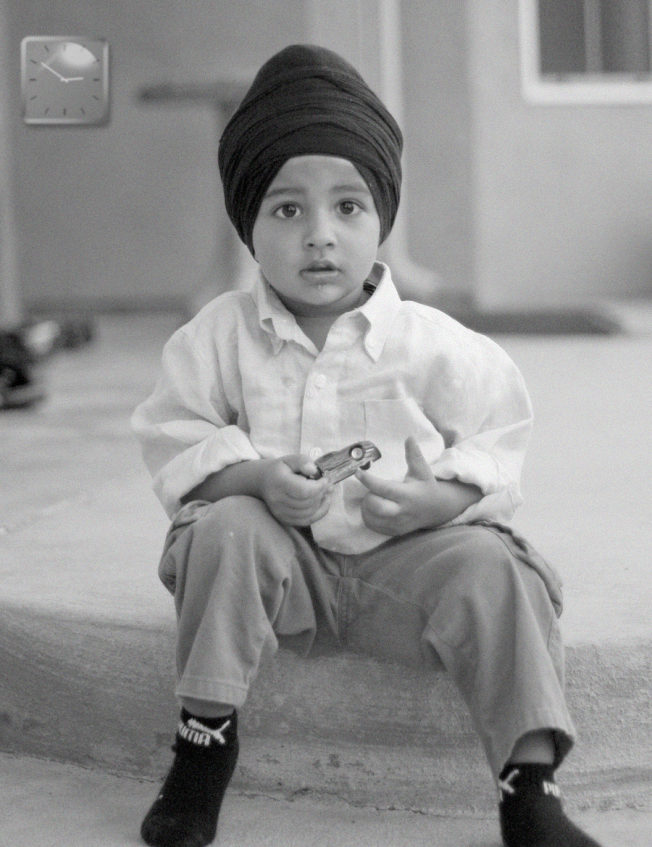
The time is h=2 m=51
